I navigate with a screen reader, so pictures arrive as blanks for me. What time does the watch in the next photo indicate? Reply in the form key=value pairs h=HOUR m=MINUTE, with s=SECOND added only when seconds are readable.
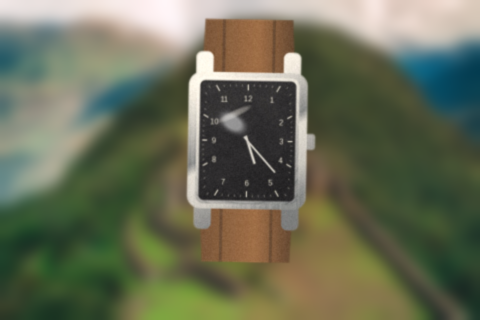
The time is h=5 m=23
